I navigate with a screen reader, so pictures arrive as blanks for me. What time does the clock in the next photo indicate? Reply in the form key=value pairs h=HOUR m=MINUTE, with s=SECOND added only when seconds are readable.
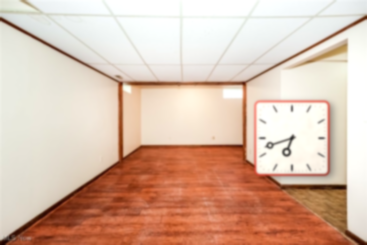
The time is h=6 m=42
